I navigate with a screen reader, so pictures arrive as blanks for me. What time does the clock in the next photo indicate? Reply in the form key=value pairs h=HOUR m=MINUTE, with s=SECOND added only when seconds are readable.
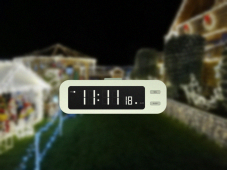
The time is h=11 m=11 s=18
